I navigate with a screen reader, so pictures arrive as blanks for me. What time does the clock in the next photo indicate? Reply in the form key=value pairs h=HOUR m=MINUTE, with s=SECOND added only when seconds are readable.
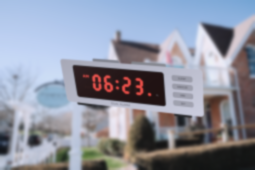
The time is h=6 m=23
